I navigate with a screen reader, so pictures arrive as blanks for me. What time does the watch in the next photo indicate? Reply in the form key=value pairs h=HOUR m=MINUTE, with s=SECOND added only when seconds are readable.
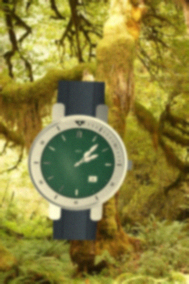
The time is h=2 m=7
